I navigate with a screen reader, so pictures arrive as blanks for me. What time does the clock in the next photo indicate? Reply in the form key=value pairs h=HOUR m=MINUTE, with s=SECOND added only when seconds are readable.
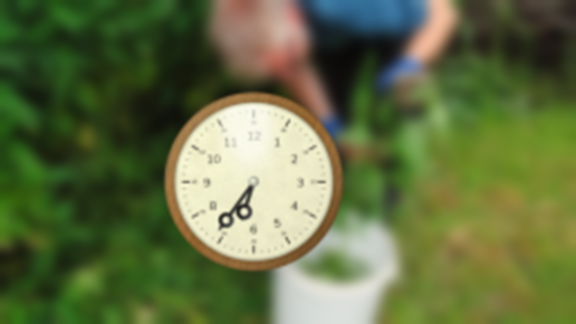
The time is h=6 m=36
